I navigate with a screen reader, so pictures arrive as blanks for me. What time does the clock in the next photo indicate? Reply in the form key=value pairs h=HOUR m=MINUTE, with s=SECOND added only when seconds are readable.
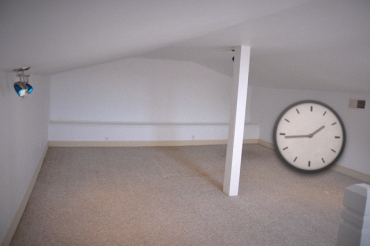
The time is h=1 m=44
